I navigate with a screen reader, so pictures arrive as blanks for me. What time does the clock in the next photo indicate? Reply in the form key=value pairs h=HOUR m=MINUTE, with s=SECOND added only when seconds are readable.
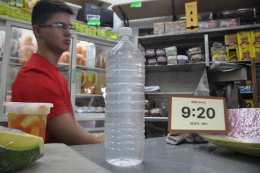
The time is h=9 m=20
